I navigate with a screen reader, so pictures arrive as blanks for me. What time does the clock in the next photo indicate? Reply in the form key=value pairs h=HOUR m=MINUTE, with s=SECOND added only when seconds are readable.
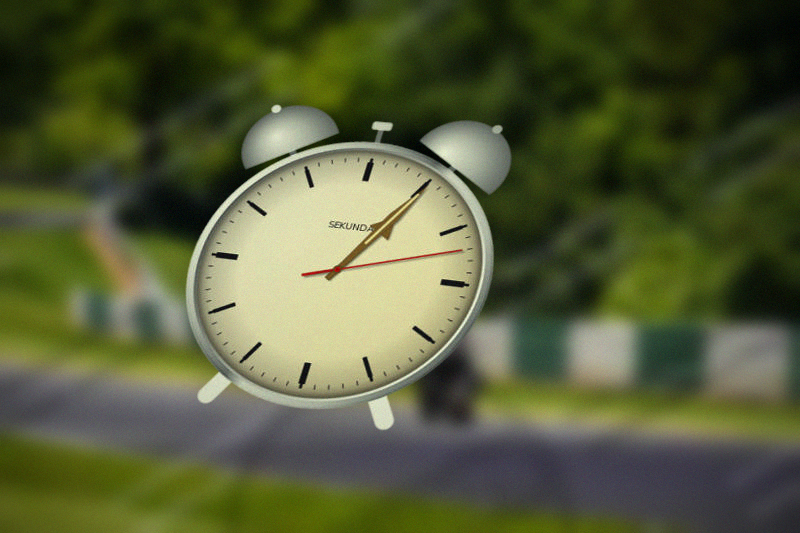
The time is h=1 m=5 s=12
